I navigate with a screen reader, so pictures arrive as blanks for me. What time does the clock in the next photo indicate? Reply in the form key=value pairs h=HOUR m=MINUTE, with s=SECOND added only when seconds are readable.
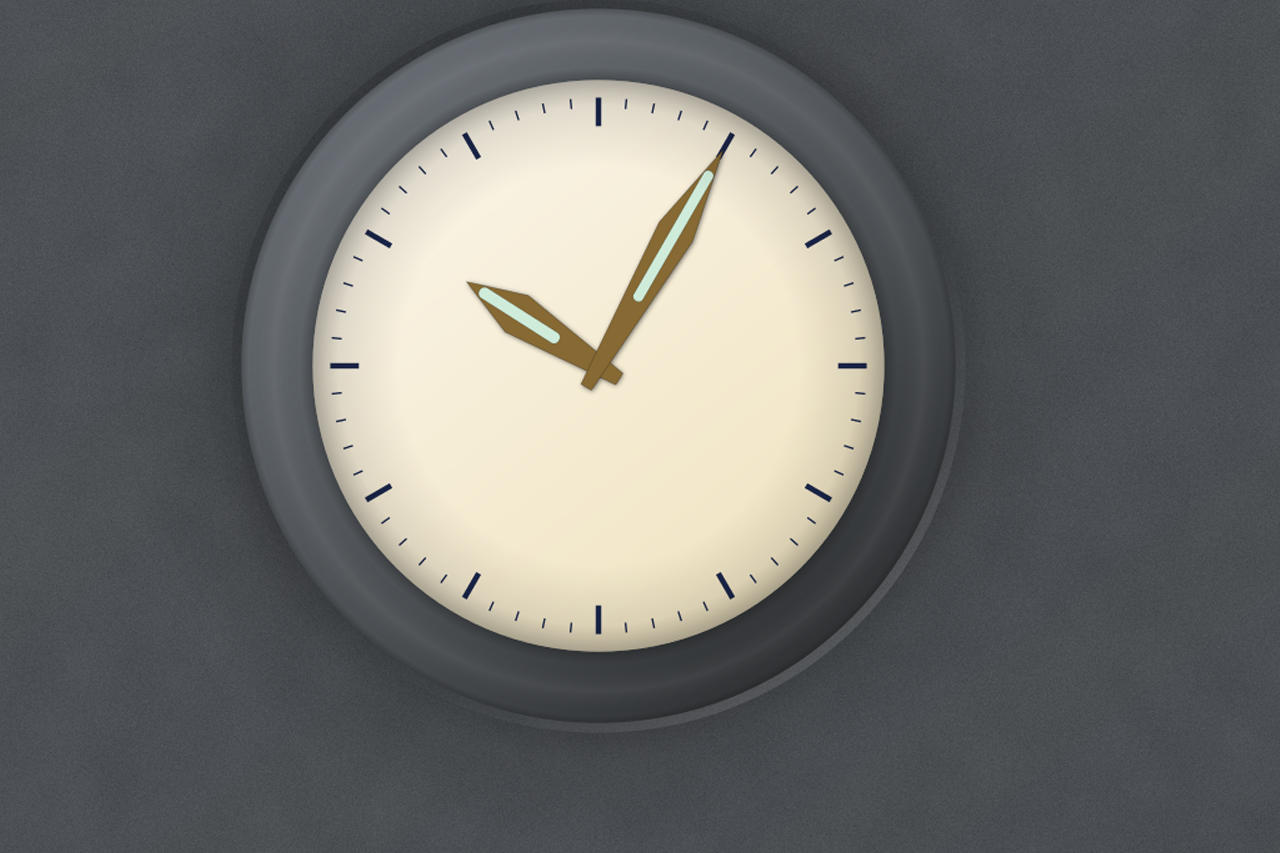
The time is h=10 m=5
